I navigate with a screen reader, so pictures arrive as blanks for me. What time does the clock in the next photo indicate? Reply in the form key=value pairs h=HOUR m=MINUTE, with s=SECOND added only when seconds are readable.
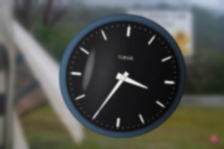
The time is h=3 m=35
